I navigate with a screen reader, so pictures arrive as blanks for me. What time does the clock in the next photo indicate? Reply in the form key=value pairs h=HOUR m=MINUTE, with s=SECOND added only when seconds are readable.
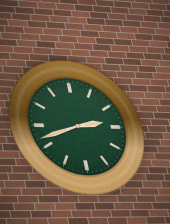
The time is h=2 m=42
